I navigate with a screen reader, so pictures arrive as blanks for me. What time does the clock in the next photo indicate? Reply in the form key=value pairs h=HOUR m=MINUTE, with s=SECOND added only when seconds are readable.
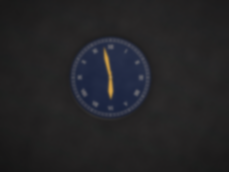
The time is h=5 m=58
